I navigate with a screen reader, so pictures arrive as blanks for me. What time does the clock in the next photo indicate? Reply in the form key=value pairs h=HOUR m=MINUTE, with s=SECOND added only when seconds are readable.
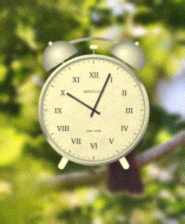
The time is h=10 m=4
